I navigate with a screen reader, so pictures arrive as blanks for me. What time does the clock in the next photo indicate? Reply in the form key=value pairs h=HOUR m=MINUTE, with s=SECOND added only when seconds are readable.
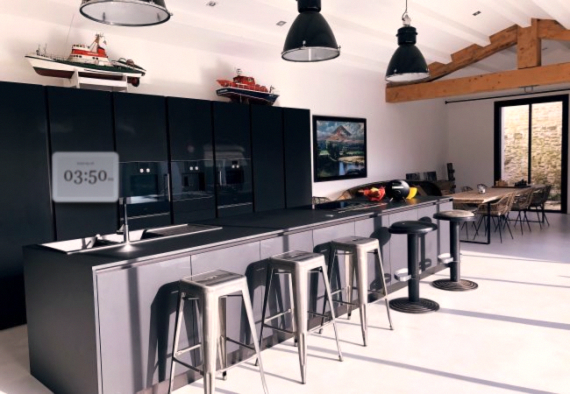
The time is h=3 m=50
